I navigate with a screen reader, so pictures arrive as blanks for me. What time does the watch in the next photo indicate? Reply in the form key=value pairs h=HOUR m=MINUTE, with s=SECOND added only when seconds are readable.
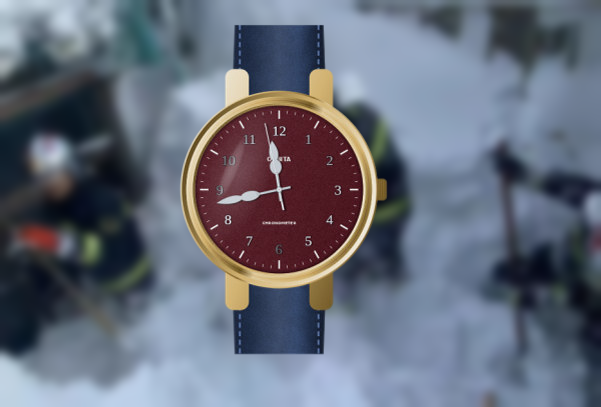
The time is h=11 m=42 s=58
